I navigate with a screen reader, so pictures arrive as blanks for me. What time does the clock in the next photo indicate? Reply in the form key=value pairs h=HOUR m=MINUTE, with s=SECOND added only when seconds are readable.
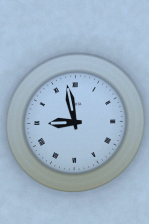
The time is h=8 m=58
